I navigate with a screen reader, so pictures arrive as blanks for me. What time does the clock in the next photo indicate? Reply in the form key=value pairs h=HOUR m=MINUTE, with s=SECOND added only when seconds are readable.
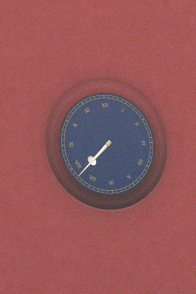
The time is h=7 m=38
